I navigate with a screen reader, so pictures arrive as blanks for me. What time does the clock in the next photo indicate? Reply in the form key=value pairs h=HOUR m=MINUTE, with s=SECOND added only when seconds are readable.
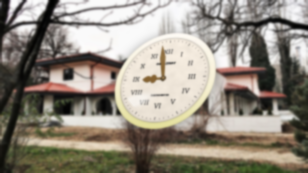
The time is h=8 m=58
